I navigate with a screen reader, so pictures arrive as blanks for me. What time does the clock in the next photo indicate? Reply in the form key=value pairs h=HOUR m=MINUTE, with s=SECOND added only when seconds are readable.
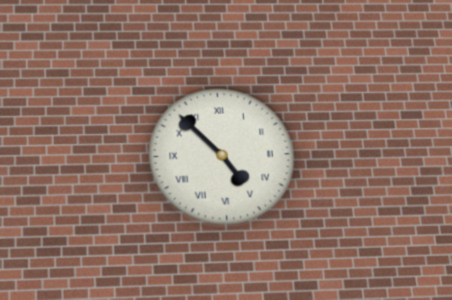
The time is h=4 m=53
